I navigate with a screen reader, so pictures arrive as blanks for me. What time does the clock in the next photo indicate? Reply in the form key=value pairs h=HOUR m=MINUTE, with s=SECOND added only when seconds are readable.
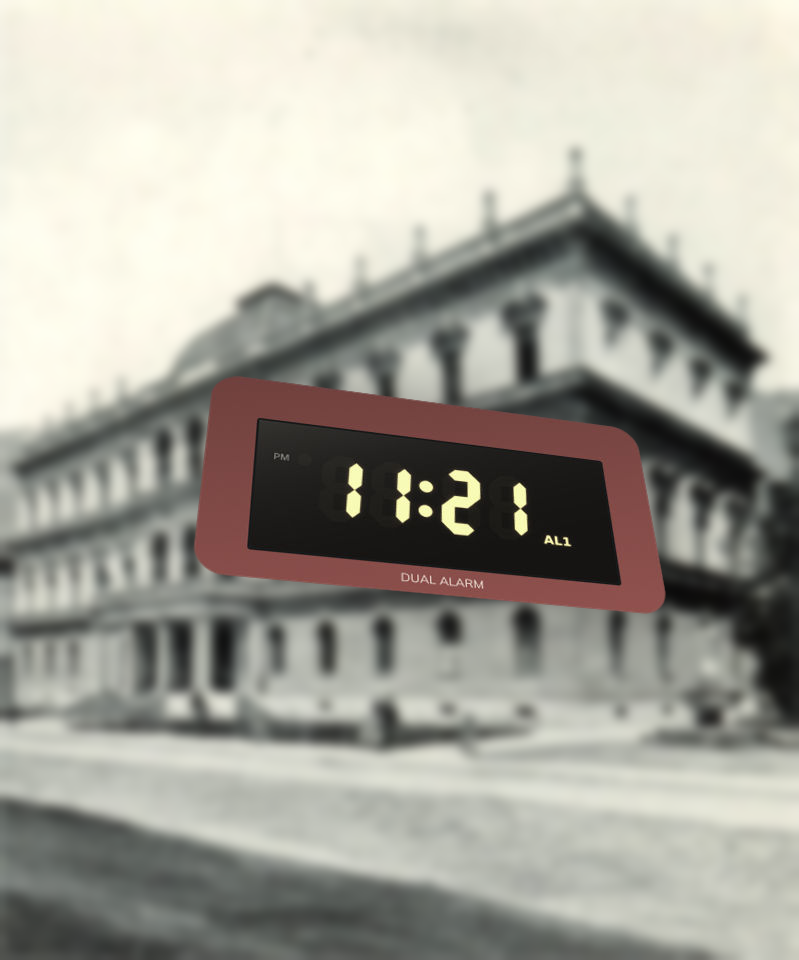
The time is h=11 m=21
